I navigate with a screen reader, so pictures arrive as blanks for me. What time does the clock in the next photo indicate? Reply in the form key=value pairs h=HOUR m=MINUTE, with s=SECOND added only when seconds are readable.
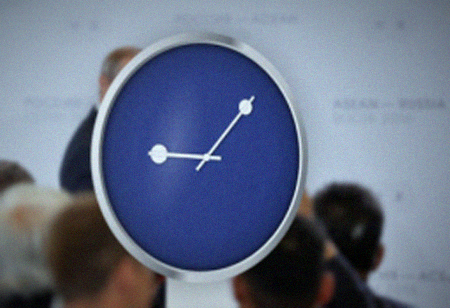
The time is h=9 m=7
